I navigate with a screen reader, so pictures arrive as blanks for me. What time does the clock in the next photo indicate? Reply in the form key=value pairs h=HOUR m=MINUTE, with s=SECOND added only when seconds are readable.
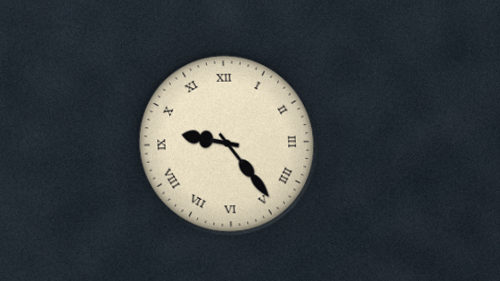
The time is h=9 m=24
